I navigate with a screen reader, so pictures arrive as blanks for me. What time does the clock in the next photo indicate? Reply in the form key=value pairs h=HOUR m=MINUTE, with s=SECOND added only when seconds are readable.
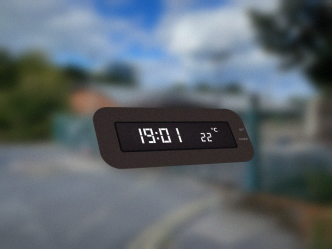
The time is h=19 m=1
